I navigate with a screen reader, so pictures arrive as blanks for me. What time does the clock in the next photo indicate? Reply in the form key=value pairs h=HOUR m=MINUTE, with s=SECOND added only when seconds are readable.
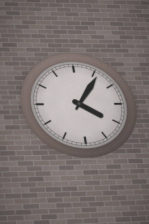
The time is h=4 m=6
